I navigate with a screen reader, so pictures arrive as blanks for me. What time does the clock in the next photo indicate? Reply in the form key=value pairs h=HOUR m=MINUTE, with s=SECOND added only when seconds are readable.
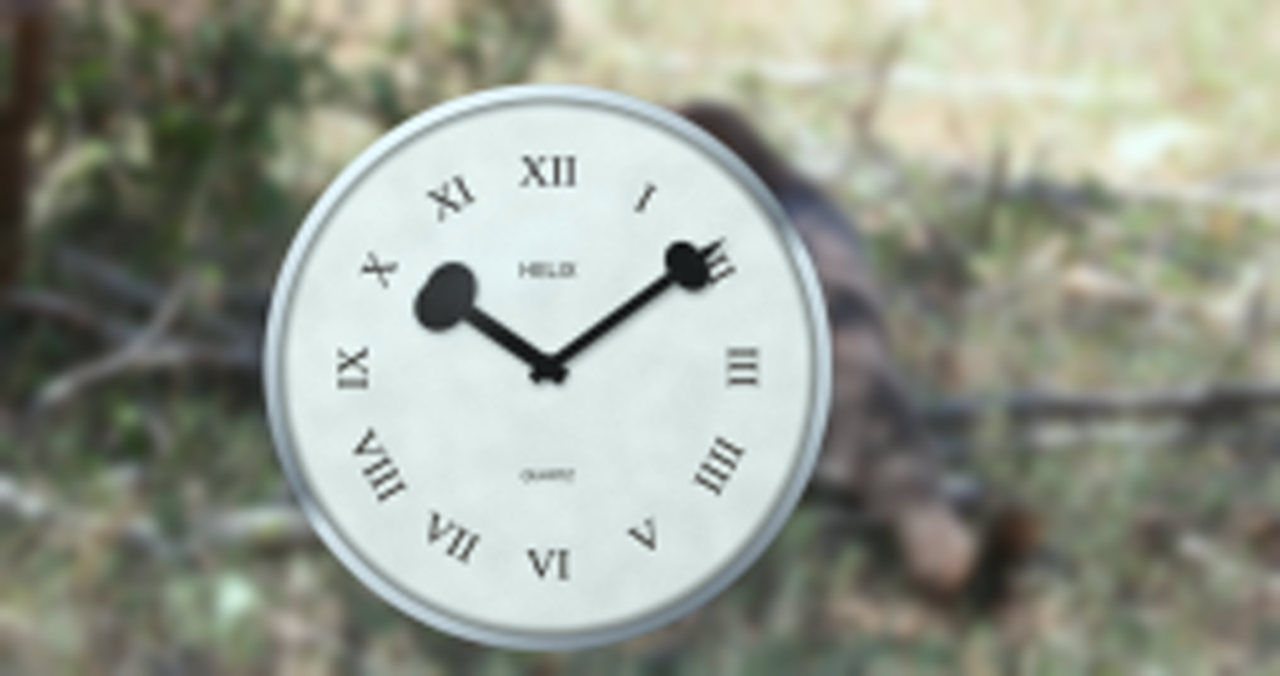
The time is h=10 m=9
